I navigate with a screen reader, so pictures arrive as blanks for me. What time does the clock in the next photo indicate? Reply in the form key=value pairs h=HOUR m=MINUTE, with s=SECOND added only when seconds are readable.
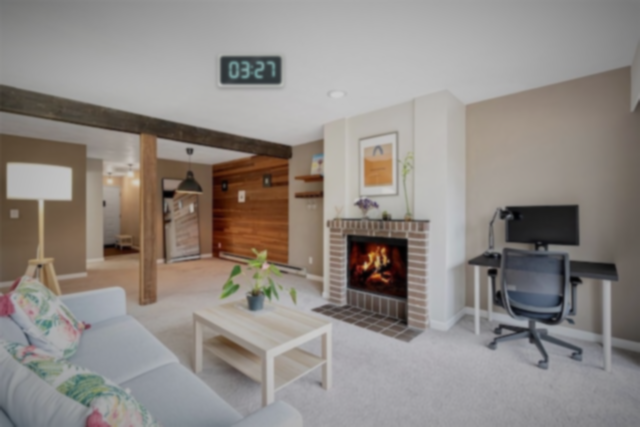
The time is h=3 m=27
